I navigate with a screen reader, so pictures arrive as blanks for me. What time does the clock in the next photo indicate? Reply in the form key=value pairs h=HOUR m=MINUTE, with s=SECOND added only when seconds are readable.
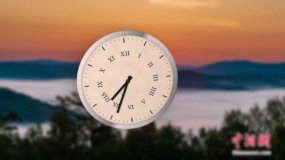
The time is h=7 m=34
